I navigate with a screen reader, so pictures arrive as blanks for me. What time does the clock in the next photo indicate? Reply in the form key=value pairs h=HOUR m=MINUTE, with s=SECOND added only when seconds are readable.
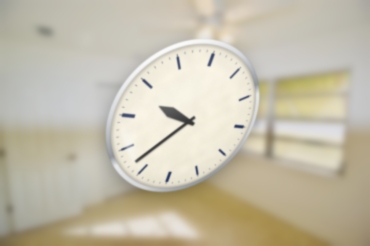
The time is h=9 m=37
